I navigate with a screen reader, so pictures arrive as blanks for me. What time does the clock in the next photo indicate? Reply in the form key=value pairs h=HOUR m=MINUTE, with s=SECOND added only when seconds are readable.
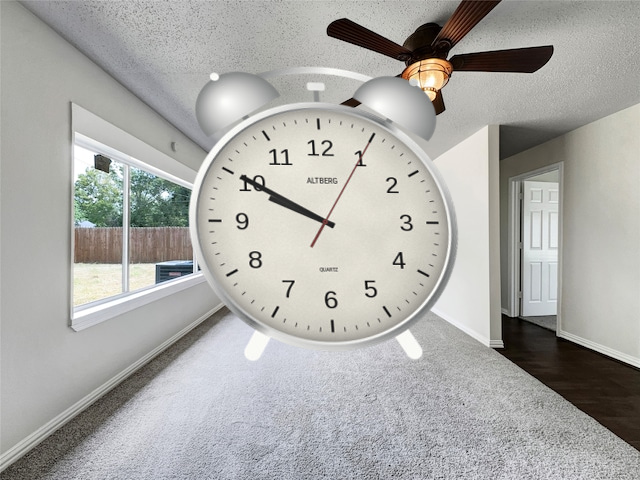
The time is h=9 m=50 s=5
